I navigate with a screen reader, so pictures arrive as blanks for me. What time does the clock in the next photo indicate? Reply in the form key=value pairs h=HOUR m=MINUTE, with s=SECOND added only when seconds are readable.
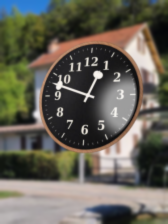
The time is h=12 m=48
